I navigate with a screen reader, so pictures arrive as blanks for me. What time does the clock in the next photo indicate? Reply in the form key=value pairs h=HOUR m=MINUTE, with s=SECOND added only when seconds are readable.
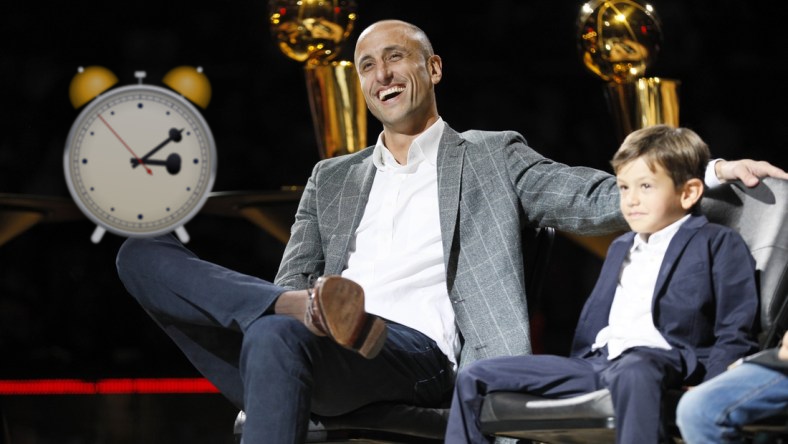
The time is h=3 m=8 s=53
